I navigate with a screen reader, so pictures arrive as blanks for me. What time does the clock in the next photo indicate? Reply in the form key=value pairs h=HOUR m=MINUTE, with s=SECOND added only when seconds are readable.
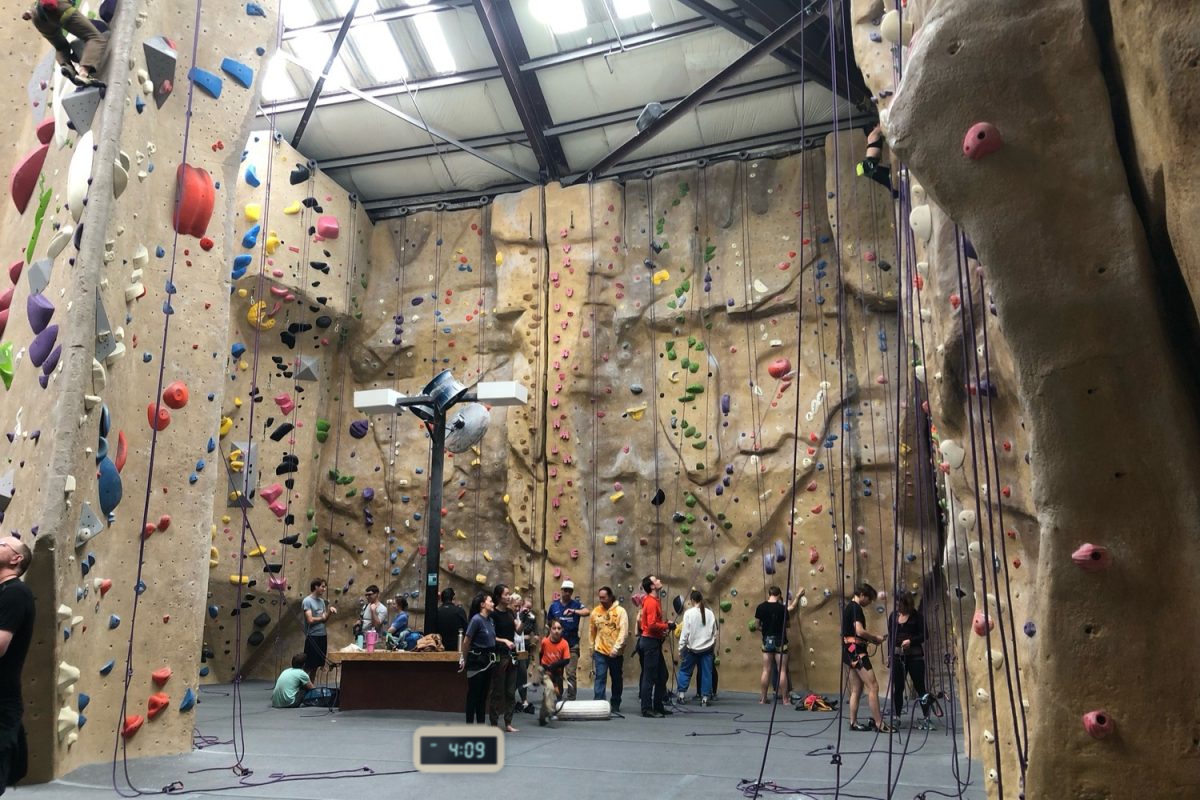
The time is h=4 m=9
